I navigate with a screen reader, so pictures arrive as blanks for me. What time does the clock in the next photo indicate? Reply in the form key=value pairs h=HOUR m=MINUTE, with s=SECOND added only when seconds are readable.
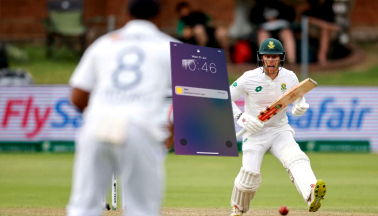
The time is h=10 m=46
